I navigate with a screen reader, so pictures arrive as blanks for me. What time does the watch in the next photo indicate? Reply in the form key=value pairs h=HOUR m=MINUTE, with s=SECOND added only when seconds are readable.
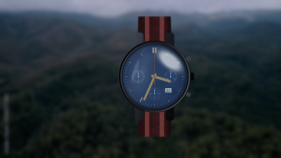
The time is h=3 m=34
